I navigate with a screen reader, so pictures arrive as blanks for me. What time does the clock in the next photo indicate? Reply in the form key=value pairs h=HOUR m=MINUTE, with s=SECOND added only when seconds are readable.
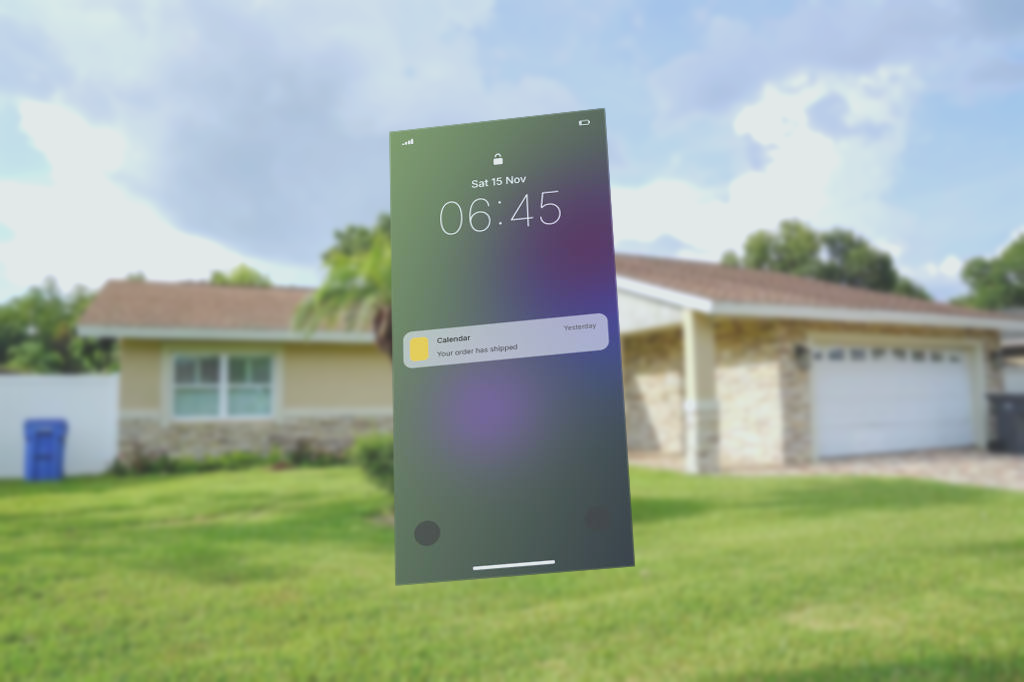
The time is h=6 m=45
